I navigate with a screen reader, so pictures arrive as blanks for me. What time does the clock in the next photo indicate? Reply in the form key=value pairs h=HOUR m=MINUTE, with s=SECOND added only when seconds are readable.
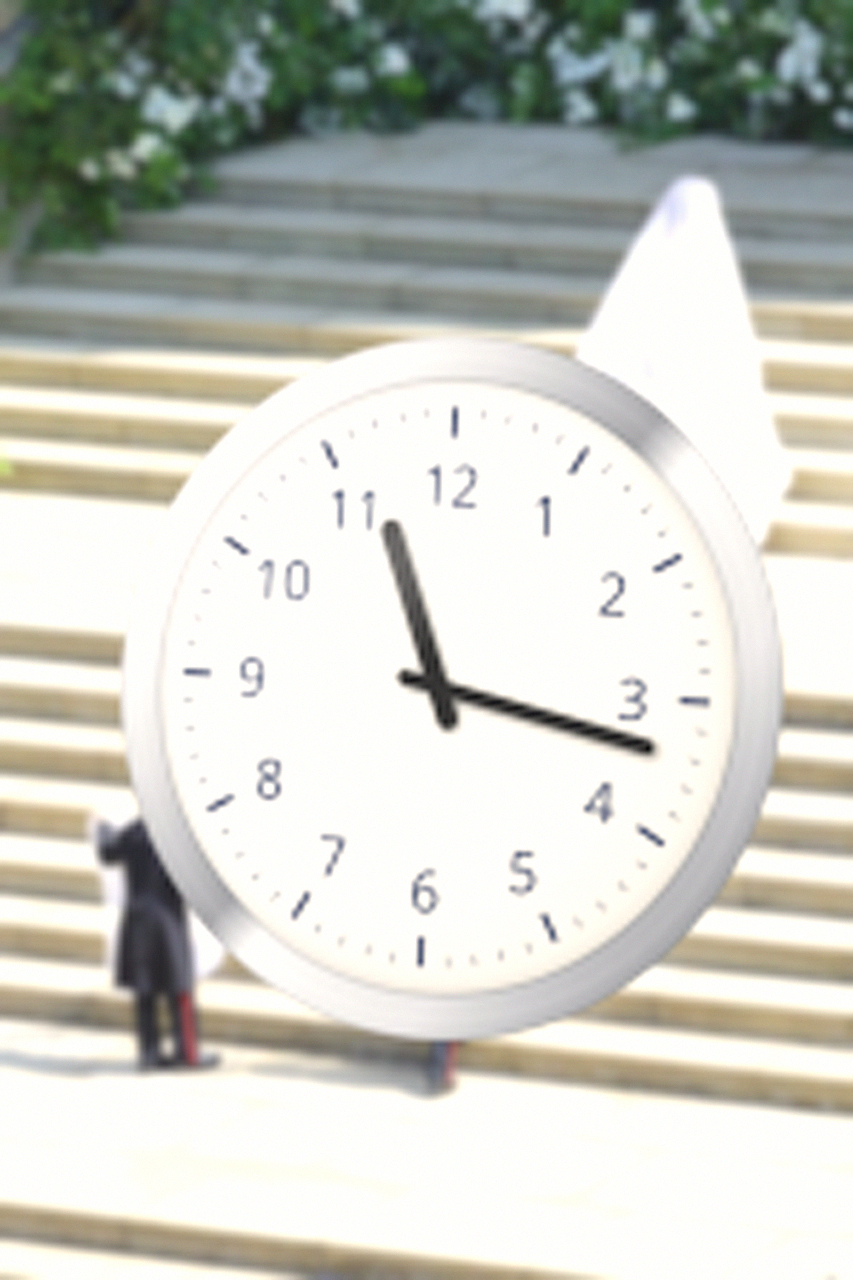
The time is h=11 m=17
